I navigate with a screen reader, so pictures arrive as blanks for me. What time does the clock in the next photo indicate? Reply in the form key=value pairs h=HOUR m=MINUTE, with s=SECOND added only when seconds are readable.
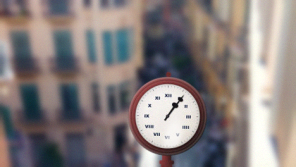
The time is h=1 m=6
